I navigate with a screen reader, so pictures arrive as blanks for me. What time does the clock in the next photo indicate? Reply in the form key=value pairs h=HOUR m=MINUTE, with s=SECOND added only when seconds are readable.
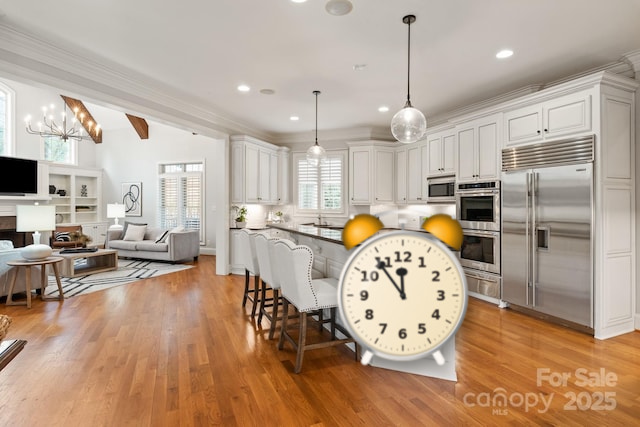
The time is h=11 m=54
